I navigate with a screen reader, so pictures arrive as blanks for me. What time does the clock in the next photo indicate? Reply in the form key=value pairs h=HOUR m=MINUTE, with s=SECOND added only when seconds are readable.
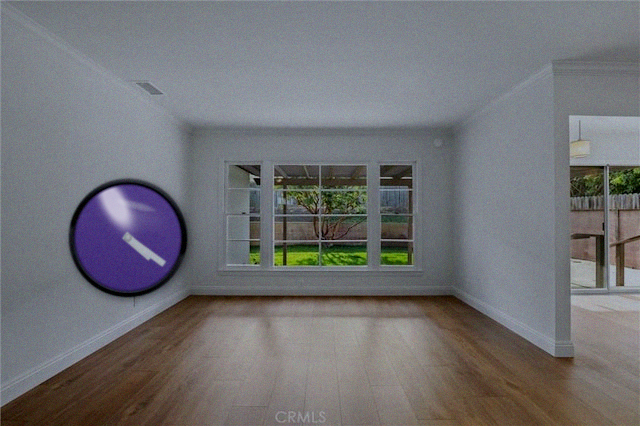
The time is h=4 m=21
